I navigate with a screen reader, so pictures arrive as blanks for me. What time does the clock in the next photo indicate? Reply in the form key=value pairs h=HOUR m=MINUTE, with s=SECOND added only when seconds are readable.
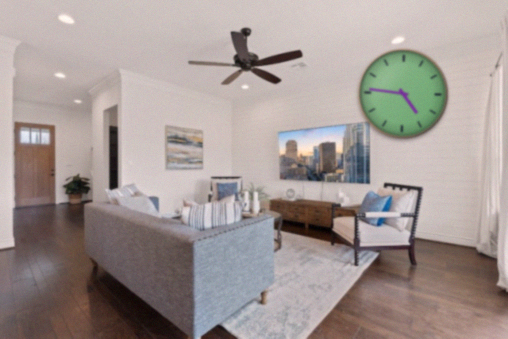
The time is h=4 m=46
